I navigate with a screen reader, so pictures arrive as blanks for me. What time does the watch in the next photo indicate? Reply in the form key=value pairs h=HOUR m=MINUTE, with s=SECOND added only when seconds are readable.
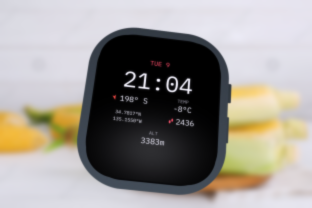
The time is h=21 m=4
